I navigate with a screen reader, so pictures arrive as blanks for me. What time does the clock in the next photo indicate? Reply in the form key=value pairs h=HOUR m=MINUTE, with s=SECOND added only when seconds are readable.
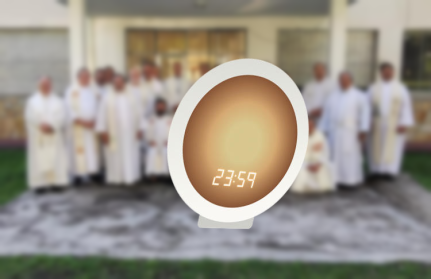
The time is h=23 m=59
